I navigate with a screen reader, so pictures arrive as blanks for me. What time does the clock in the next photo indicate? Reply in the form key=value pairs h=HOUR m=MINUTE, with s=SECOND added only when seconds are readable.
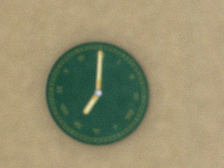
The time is h=7 m=0
